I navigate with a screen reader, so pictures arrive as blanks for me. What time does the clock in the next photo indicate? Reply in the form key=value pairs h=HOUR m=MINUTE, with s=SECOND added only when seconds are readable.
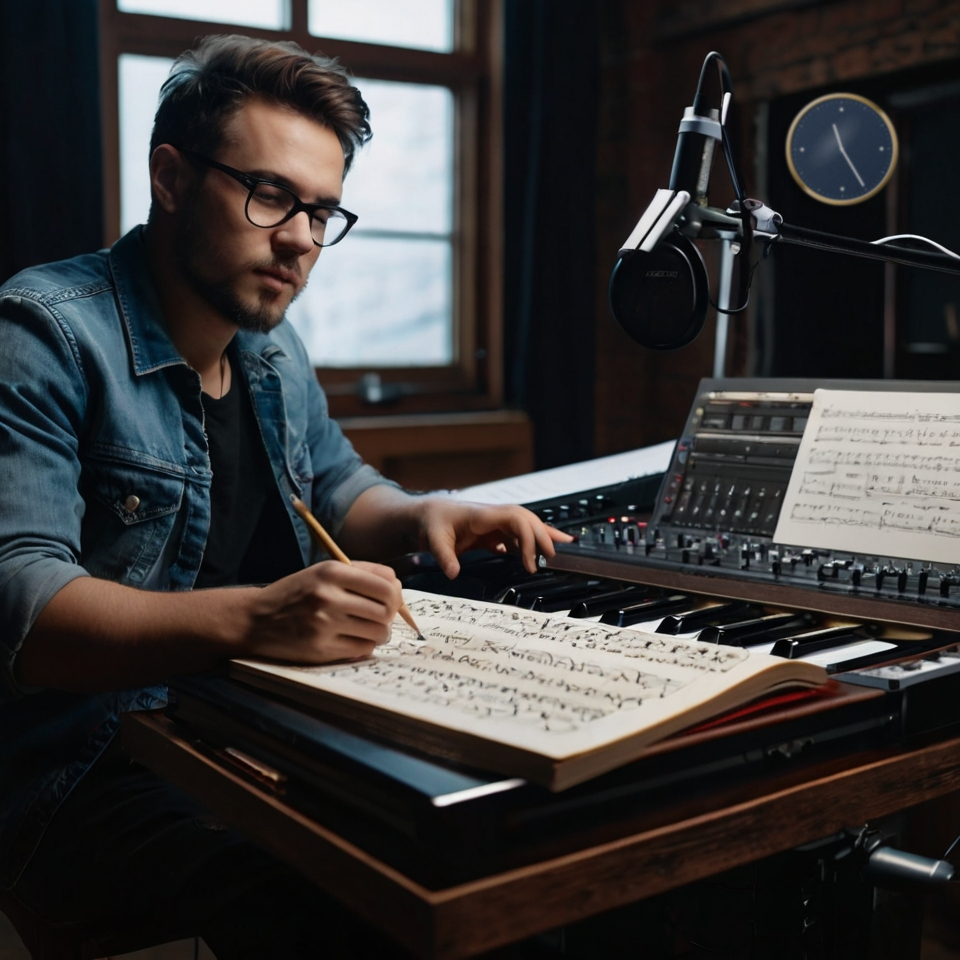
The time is h=11 m=25
